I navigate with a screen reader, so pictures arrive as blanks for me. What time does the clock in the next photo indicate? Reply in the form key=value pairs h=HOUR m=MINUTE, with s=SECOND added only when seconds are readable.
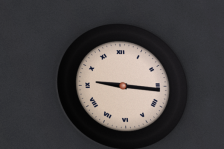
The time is h=9 m=16
